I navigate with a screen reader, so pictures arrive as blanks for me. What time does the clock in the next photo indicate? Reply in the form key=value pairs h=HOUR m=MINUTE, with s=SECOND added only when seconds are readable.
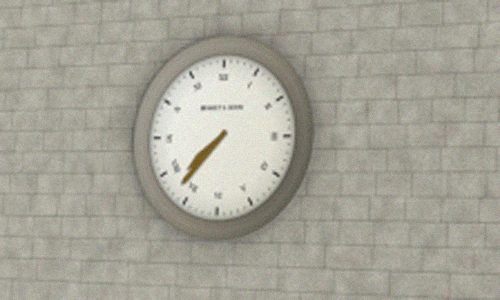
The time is h=7 m=37
